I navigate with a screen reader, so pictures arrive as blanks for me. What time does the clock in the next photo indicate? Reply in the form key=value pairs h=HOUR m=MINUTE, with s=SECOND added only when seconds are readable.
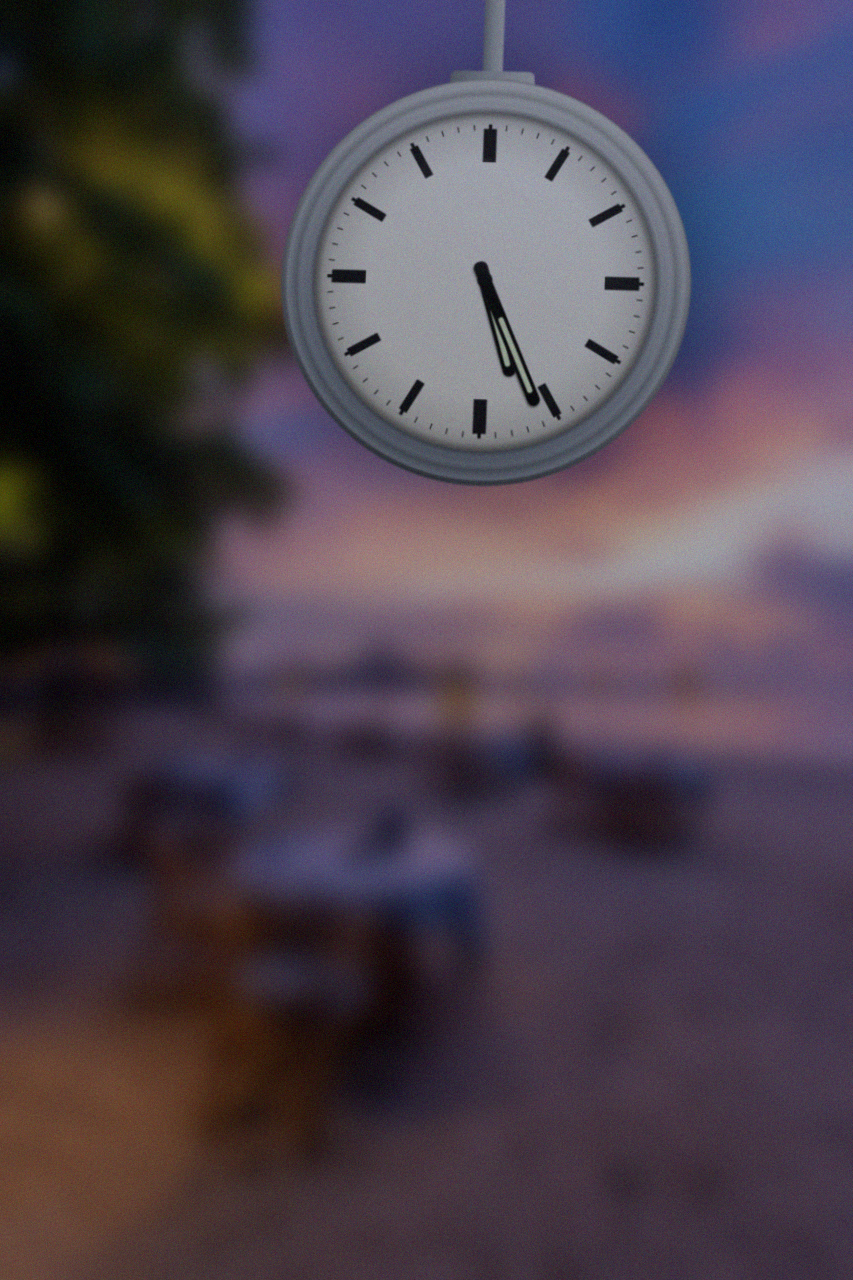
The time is h=5 m=26
